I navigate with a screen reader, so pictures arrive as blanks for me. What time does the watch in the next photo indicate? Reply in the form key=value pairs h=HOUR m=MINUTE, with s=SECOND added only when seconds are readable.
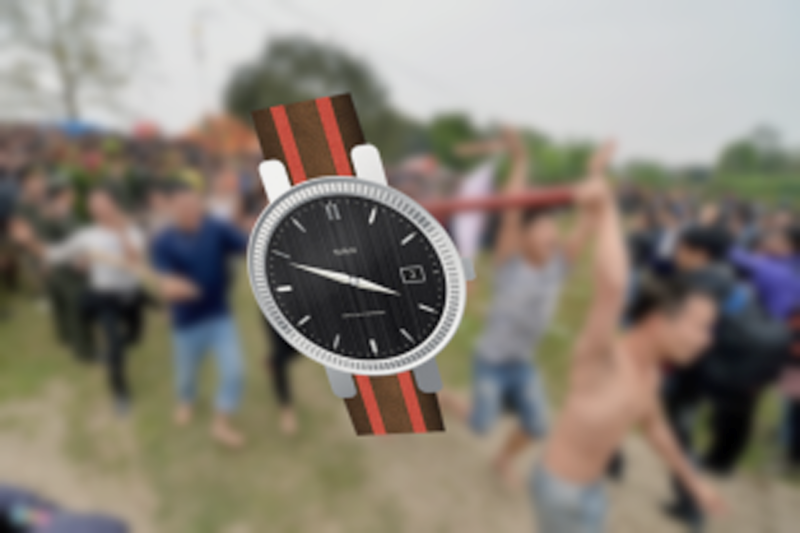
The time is h=3 m=49
